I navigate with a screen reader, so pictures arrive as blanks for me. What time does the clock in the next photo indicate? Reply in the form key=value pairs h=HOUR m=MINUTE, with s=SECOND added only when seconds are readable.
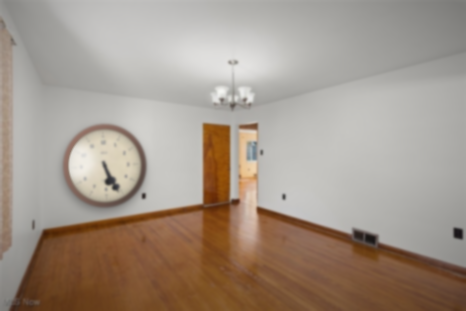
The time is h=5 m=26
